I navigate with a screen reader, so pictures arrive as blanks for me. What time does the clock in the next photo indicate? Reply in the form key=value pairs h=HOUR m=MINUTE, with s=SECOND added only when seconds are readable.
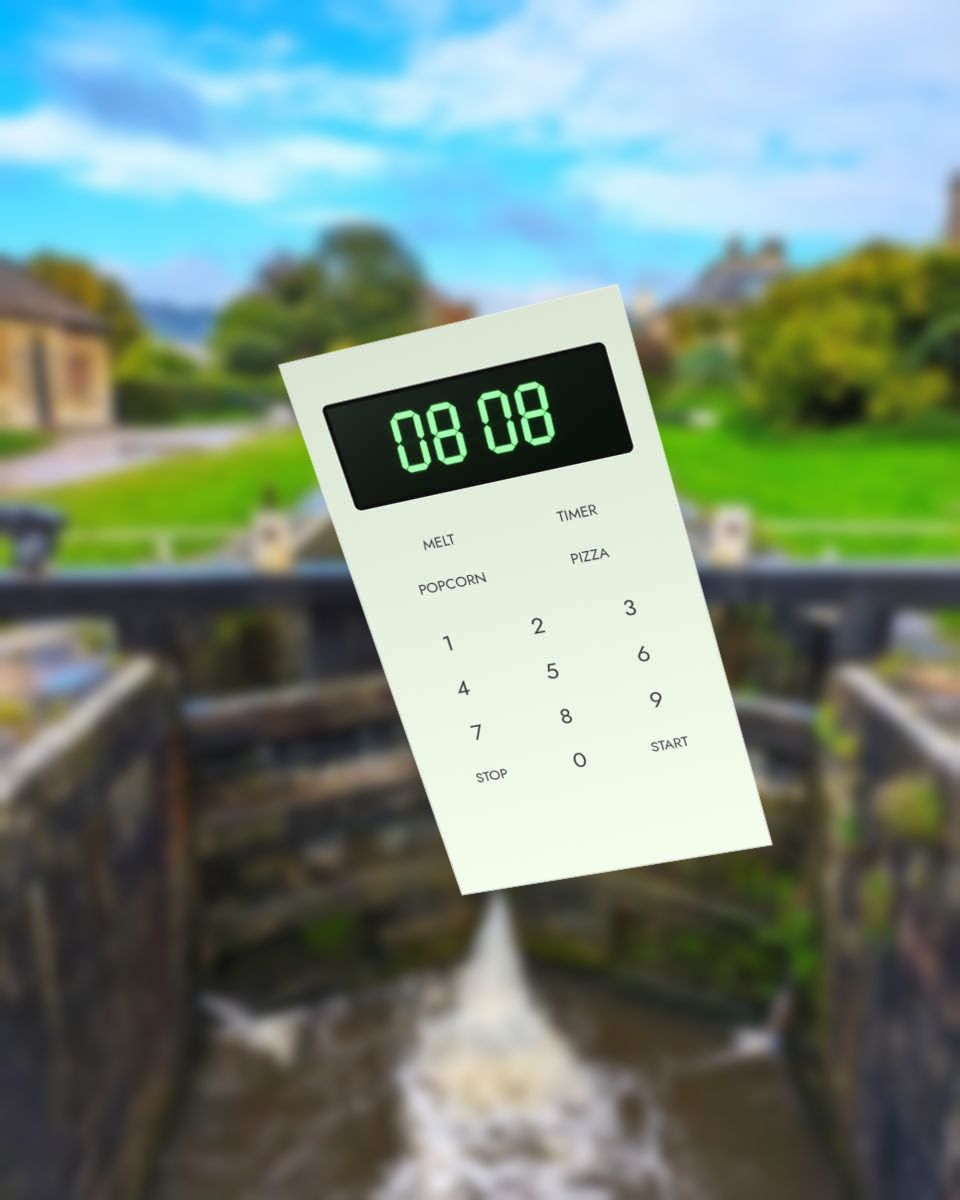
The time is h=8 m=8
